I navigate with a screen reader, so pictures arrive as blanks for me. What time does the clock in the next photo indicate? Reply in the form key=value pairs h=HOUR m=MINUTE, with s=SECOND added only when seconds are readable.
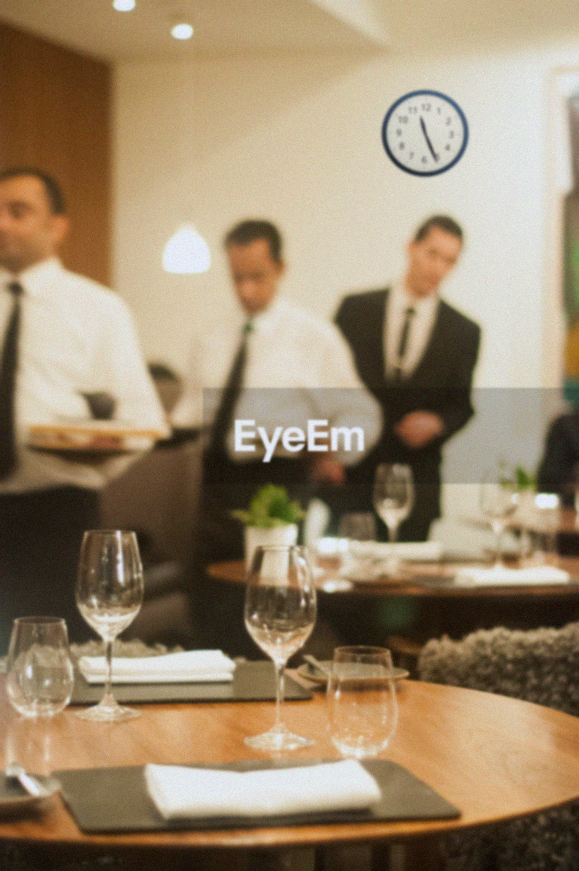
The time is h=11 m=26
